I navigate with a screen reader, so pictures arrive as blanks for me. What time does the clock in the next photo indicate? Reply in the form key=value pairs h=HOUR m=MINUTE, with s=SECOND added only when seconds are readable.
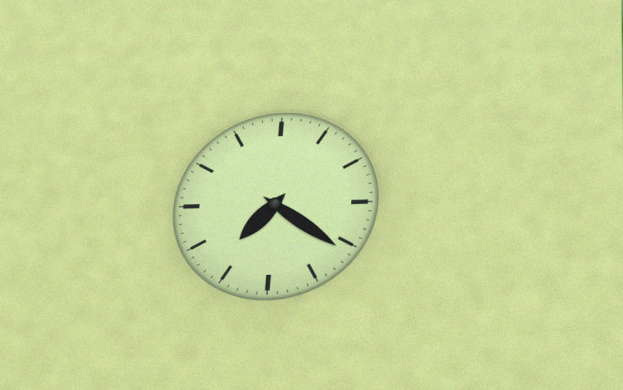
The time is h=7 m=21
